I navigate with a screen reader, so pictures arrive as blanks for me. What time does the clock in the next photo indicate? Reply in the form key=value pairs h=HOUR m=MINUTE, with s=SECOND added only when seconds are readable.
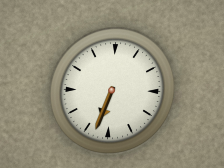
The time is h=6 m=33
